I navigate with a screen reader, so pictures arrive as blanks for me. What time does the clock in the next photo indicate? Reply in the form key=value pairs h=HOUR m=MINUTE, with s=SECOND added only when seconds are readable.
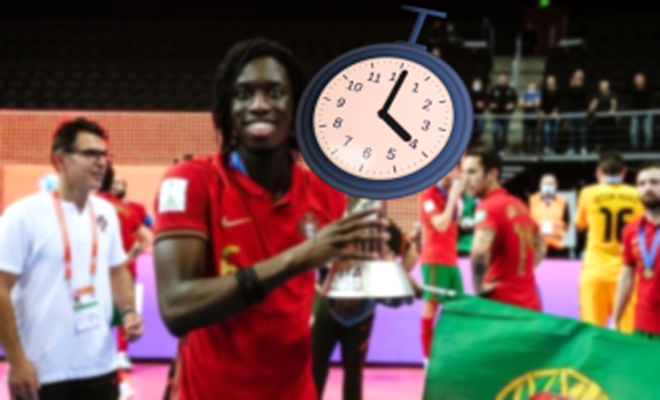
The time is h=4 m=1
